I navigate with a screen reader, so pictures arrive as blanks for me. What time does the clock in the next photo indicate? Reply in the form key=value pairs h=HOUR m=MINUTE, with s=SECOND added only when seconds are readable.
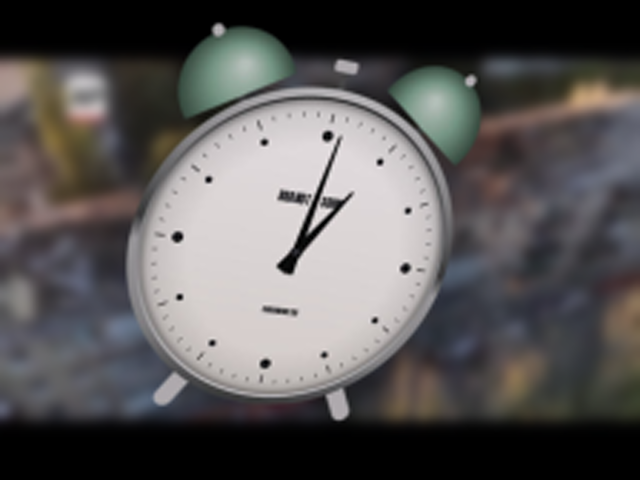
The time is h=1 m=1
